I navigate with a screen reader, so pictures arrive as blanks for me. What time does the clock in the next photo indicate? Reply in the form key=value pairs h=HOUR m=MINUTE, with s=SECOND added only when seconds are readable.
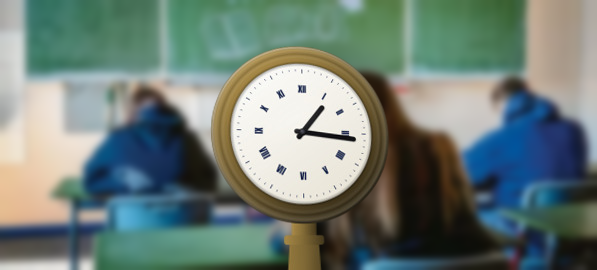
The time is h=1 m=16
